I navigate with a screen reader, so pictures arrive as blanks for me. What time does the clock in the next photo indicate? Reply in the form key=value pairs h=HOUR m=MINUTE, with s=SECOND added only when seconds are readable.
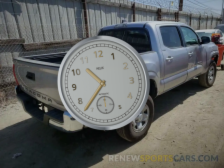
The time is h=10 m=37
